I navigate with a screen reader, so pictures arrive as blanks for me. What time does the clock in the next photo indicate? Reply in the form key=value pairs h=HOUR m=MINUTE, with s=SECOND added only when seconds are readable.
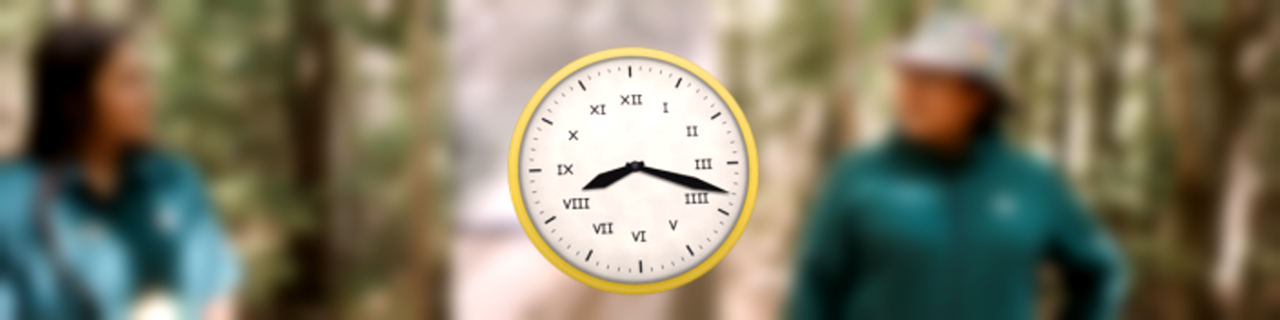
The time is h=8 m=18
